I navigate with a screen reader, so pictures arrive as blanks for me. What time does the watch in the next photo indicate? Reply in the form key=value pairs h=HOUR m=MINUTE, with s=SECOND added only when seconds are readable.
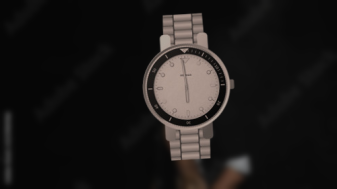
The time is h=5 m=59
